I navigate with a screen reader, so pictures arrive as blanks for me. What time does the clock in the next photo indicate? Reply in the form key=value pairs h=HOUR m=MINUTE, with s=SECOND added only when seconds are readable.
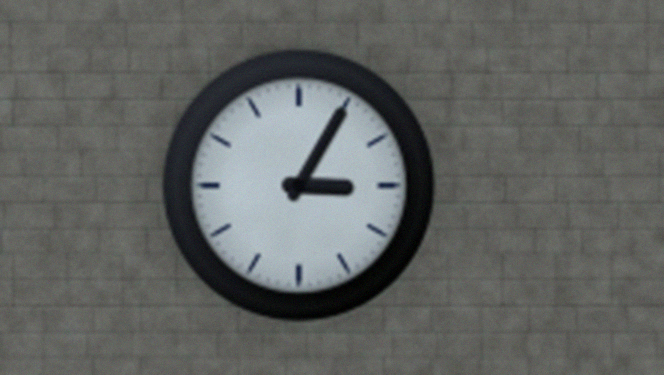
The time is h=3 m=5
